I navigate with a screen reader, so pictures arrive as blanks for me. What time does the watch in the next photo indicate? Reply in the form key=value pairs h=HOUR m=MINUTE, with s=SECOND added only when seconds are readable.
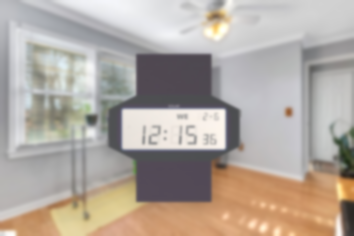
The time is h=12 m=15
